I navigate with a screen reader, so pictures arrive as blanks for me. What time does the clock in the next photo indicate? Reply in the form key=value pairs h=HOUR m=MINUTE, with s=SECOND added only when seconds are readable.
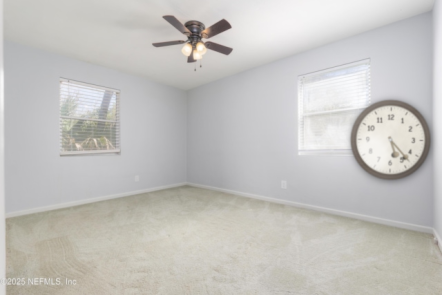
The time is h=5 m=23
